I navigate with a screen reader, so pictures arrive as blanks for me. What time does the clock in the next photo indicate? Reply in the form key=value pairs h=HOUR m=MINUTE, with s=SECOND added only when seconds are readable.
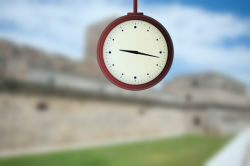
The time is h=9 m=17
